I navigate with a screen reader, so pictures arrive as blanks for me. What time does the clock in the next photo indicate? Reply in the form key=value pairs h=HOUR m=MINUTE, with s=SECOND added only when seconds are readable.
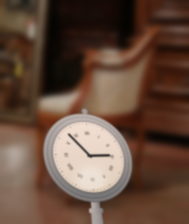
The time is h=2 m=53
